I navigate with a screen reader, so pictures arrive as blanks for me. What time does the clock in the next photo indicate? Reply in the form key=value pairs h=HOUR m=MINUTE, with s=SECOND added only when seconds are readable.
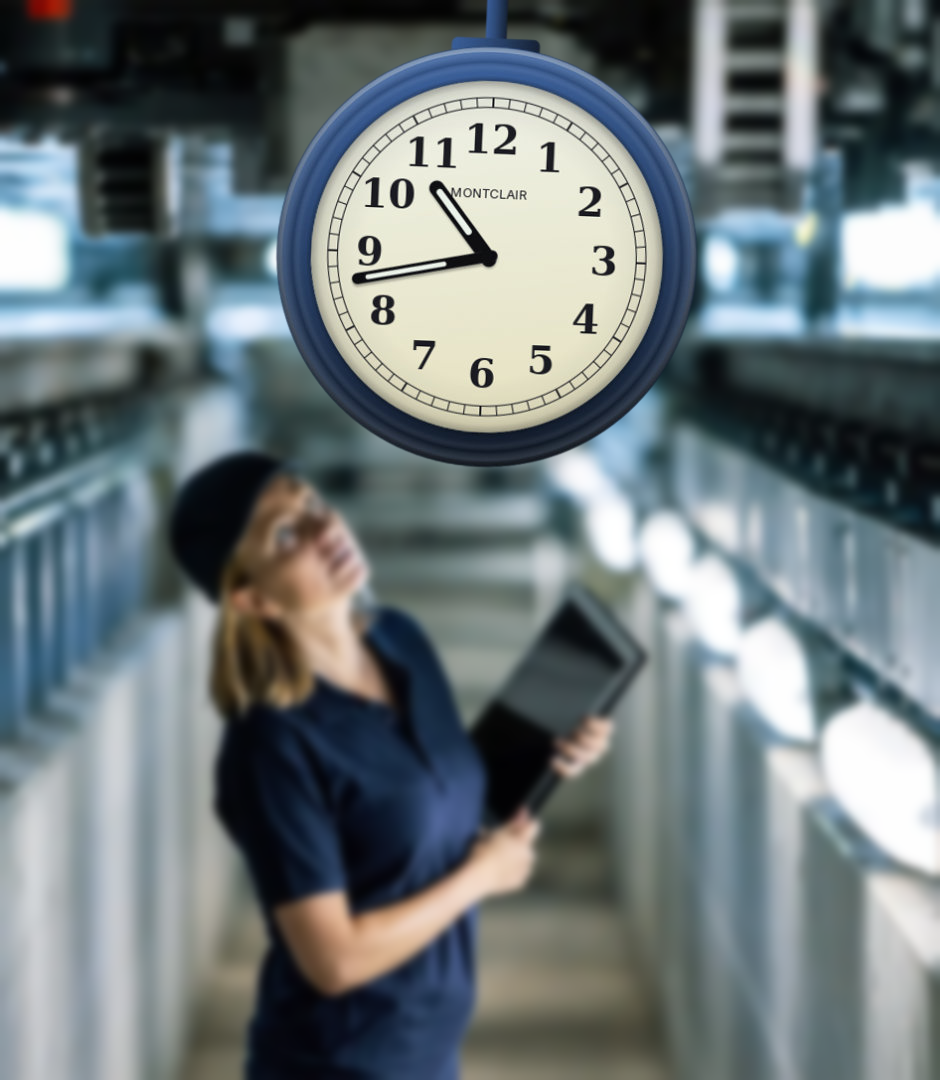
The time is h=10 m=43
